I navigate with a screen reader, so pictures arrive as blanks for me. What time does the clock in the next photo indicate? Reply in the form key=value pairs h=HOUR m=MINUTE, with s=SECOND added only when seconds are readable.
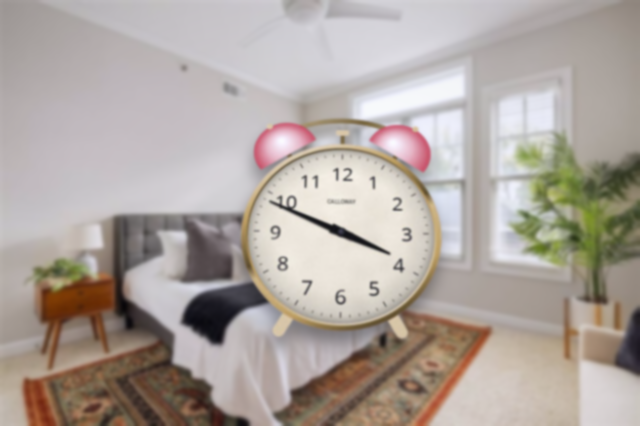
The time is h=3 m=49
